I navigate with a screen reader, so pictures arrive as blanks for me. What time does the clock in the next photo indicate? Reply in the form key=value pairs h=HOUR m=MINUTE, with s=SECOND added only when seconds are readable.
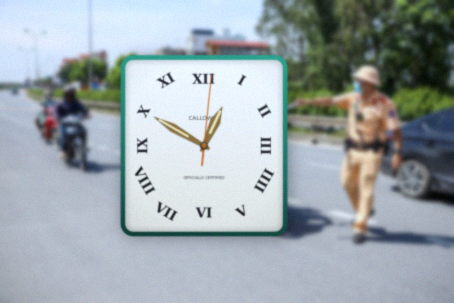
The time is h=12 m=50 s=1
